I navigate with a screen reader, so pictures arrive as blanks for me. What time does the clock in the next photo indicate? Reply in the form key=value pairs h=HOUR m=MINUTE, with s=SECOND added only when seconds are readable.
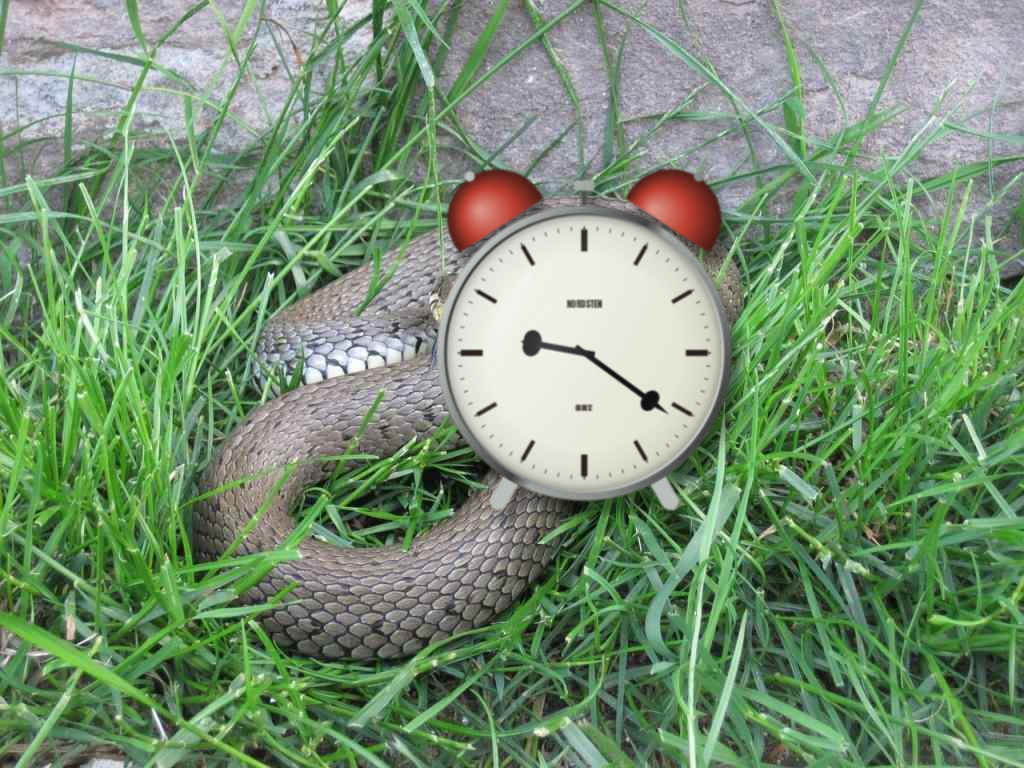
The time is h=9 m=21
